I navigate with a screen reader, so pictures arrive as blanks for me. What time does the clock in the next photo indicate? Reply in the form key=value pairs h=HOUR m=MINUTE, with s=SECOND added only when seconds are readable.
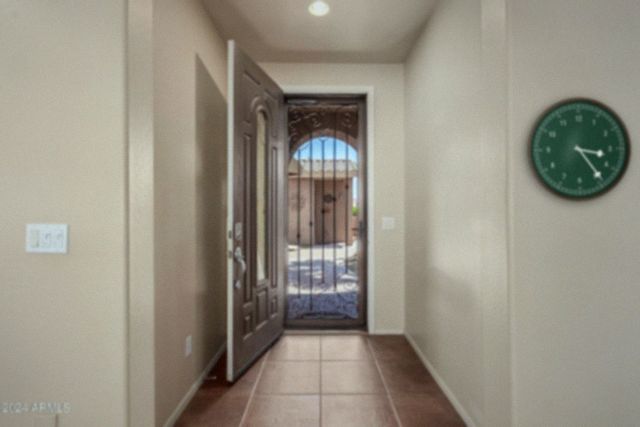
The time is h=3 m=24
